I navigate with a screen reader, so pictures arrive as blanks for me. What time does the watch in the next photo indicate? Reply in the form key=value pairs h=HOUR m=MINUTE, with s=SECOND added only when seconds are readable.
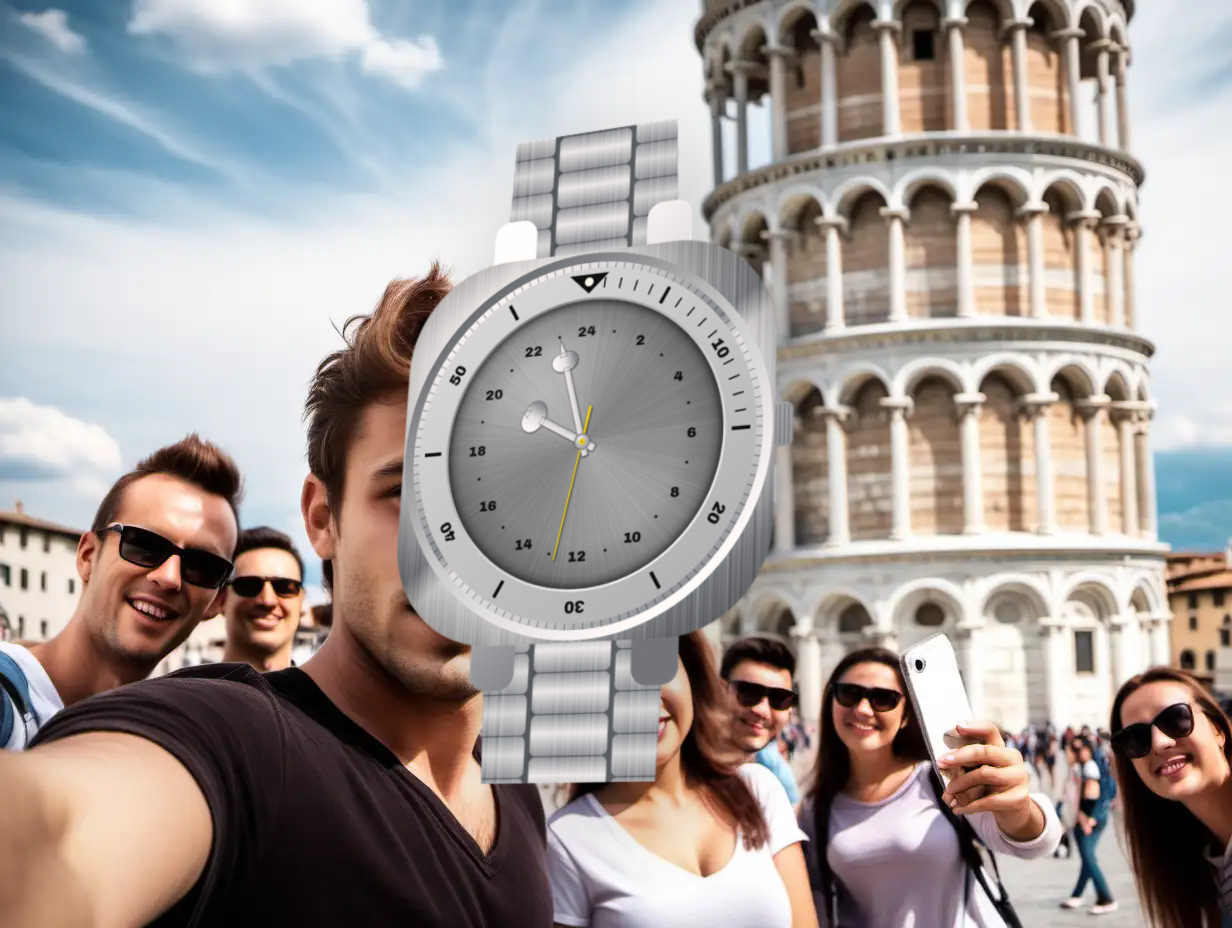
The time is h=19 m=57 s=32
